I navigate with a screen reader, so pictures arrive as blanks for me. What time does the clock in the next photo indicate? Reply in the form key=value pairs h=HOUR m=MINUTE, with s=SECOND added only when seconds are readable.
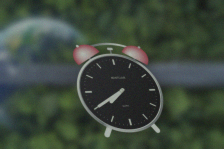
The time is h=7 m=40
